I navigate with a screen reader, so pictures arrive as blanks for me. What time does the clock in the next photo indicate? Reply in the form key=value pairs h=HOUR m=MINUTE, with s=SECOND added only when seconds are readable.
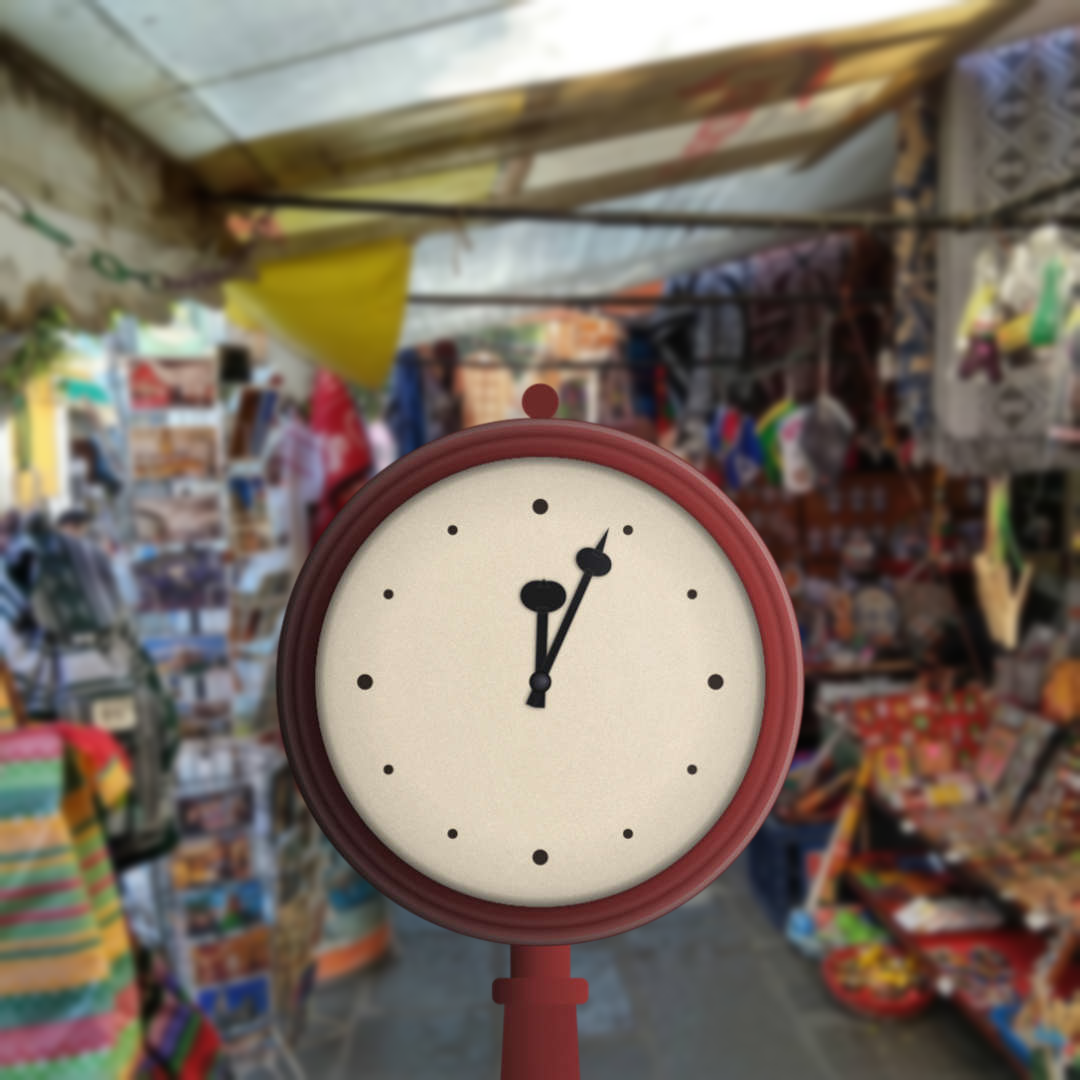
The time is h=12 m=4
